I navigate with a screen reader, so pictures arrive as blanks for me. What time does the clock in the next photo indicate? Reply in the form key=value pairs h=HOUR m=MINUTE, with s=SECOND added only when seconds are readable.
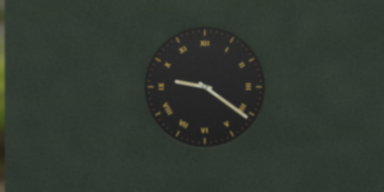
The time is h=9 m=21
